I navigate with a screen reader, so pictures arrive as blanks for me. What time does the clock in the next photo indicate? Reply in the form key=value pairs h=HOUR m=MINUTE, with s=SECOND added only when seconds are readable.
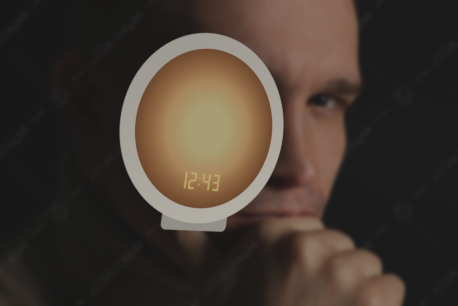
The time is h=12 m=43
